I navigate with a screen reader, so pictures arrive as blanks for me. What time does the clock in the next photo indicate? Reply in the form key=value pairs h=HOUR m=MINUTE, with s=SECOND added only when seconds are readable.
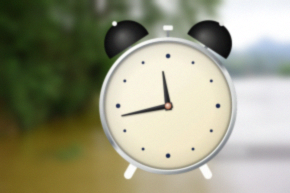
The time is h=11 m=43
